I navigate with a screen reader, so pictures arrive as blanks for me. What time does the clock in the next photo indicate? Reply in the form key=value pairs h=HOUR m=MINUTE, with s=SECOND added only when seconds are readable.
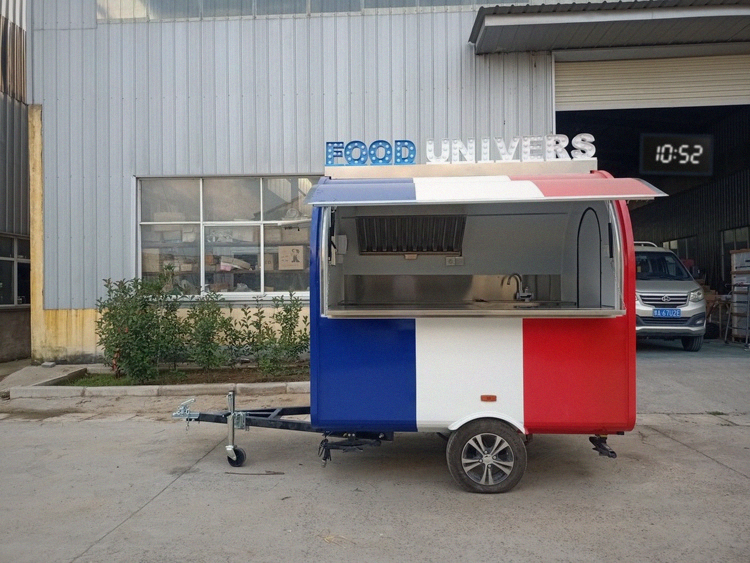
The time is h=10 m=52
